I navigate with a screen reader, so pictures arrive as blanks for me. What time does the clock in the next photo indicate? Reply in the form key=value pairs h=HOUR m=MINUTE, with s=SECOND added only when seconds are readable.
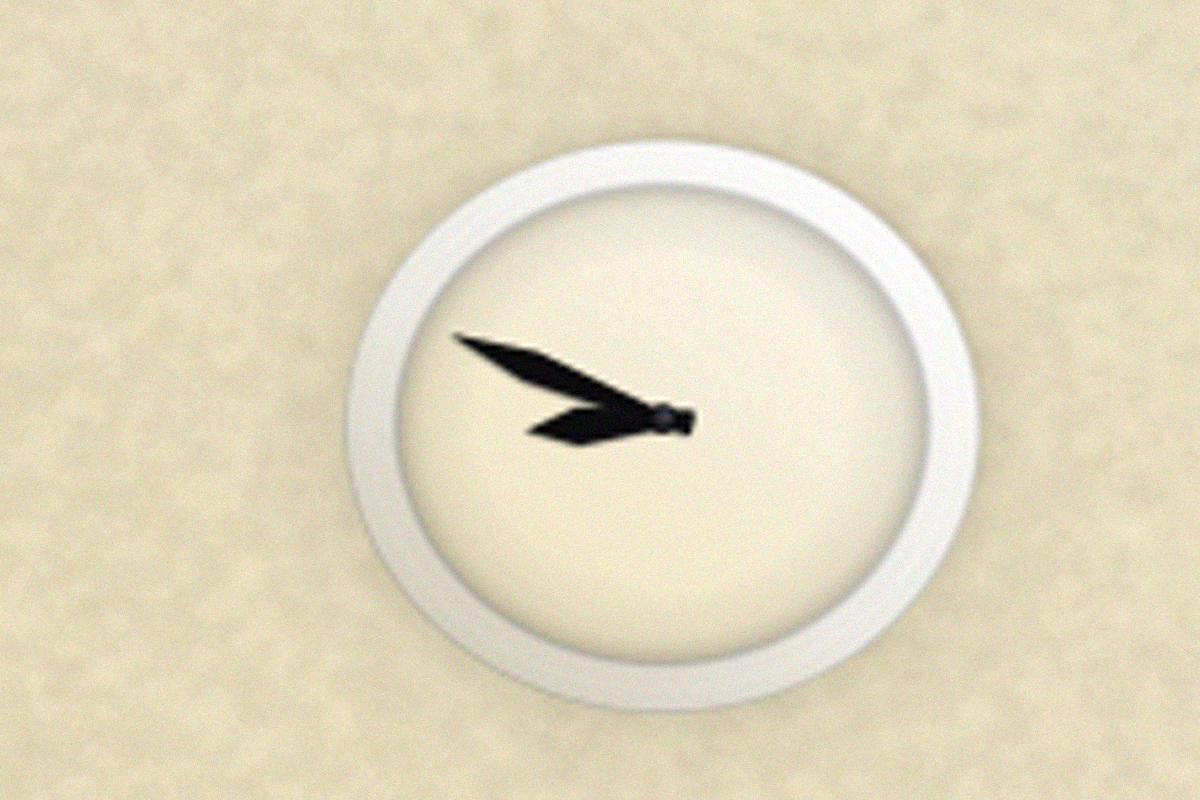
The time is h=8 m=49
